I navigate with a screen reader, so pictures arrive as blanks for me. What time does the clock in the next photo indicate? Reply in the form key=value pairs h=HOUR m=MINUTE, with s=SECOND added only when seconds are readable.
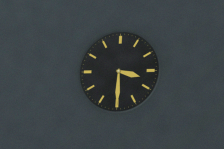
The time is h=3 m=30
